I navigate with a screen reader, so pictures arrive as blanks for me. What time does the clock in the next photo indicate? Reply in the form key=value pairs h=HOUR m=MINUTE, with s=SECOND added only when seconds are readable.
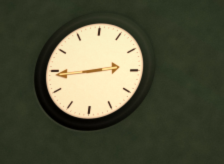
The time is h=2 m=44
